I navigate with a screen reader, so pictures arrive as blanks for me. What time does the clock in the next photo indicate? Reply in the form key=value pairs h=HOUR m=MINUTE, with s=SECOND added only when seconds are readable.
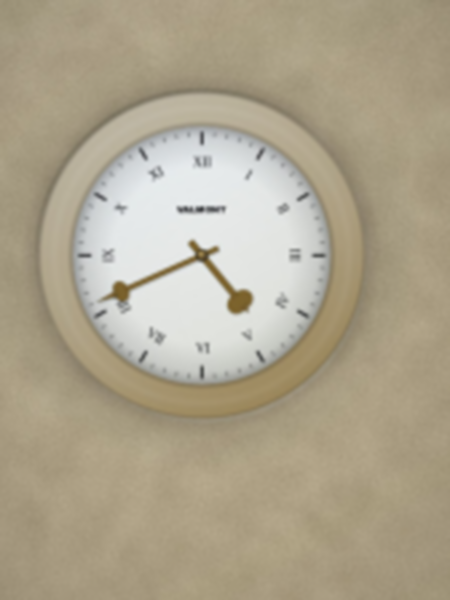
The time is h=4 m=41
